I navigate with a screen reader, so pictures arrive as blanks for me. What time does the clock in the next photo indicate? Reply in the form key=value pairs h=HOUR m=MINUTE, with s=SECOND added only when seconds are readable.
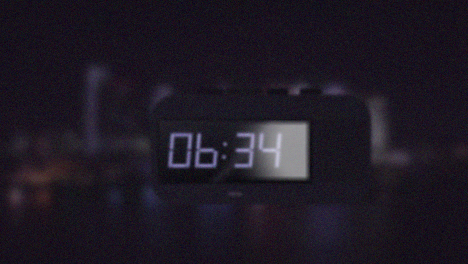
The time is h=6 m=34
